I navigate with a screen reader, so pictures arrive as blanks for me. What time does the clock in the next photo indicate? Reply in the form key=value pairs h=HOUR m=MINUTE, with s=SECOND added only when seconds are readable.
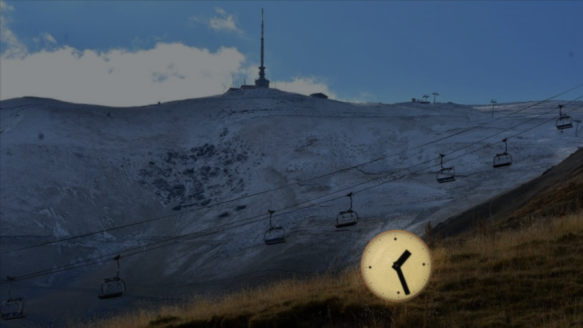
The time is h=1 m=27
